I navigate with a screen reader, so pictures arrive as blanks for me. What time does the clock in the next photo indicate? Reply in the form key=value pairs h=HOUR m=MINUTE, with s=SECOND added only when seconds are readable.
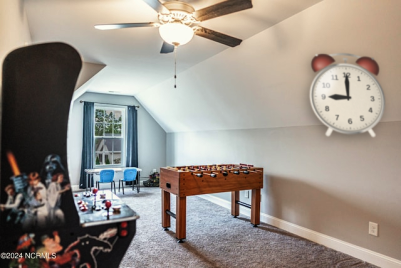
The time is h=9 m=0
